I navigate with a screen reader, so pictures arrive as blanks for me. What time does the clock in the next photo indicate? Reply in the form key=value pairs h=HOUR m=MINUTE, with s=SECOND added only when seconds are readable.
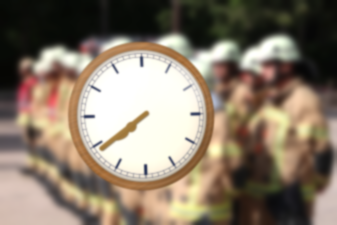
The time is h=7 m=39
